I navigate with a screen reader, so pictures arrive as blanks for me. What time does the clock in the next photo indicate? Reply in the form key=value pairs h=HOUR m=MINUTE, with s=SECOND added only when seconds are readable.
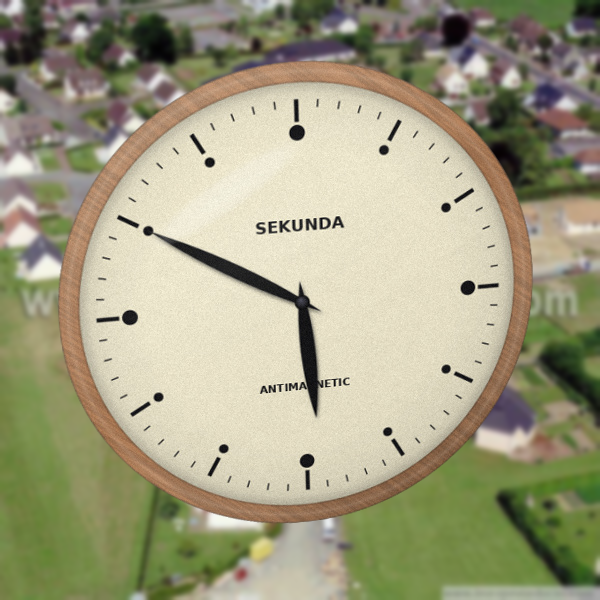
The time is h=5 m=50
